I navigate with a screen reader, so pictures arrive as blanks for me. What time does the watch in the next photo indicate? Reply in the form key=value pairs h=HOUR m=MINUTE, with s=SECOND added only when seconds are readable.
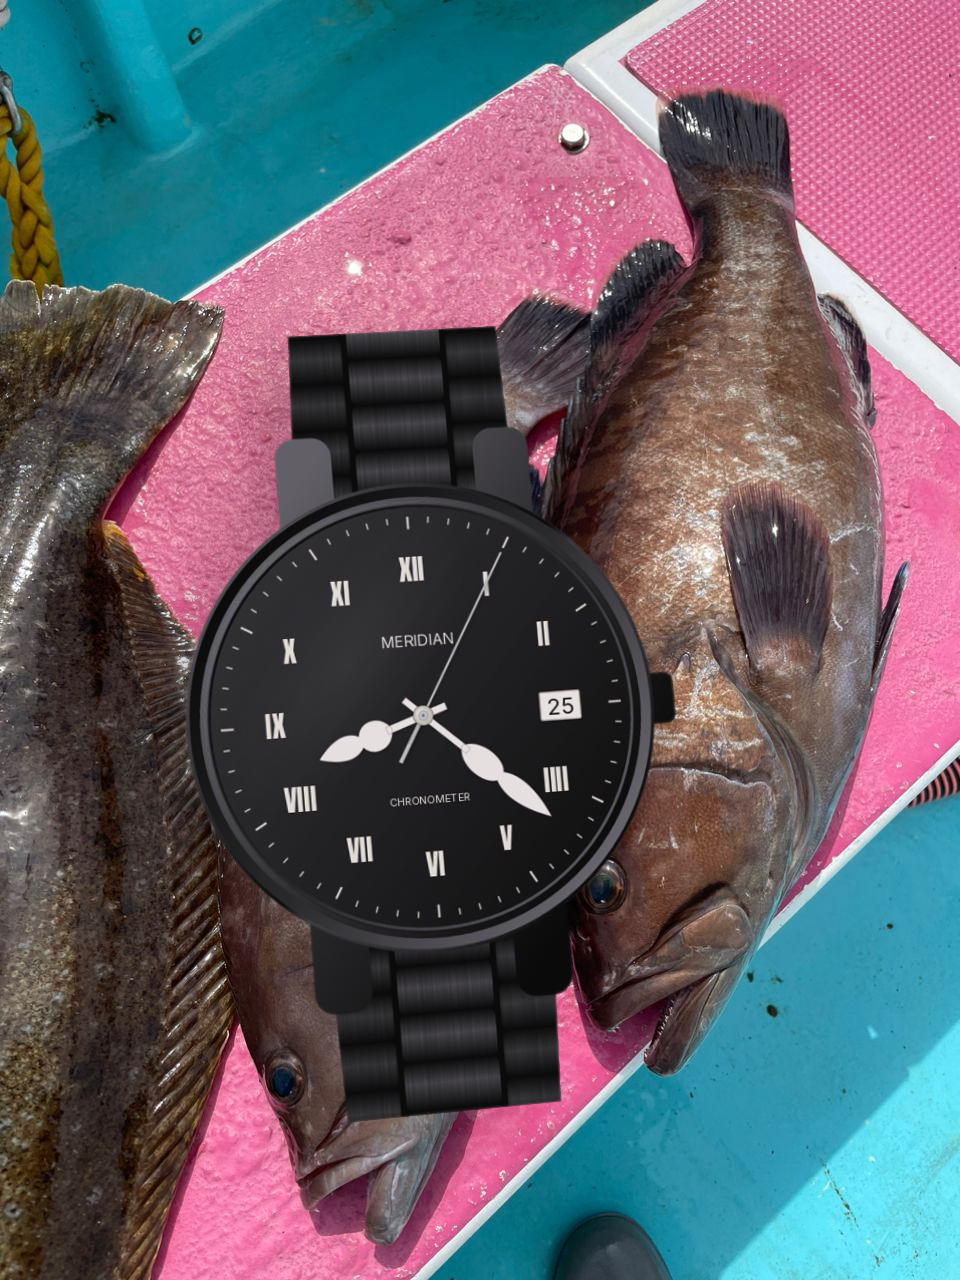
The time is h=8 m=22 s=5
